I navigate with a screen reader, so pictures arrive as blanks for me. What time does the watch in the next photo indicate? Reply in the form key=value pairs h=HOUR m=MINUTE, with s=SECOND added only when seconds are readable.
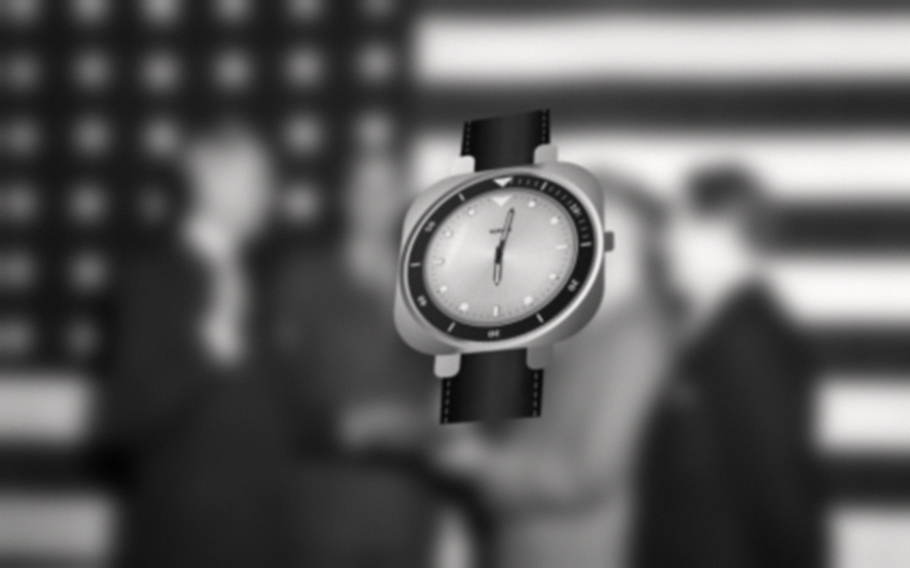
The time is h=6 m=2
